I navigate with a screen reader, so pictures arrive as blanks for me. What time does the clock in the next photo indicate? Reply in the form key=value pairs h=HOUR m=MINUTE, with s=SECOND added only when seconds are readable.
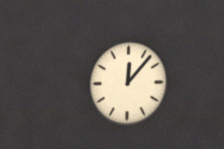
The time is h=12 m=7
